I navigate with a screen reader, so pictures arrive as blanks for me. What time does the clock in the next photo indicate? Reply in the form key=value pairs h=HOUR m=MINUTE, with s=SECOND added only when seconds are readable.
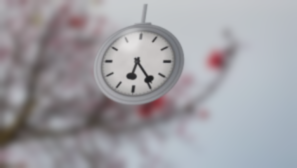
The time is h=6 m=24
